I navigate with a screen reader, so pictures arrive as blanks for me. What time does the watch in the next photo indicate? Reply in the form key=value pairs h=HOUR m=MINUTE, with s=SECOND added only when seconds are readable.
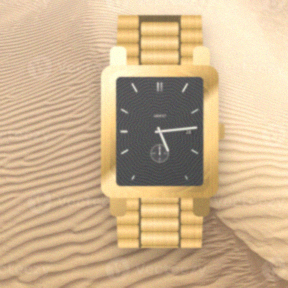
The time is h=5 m=14
